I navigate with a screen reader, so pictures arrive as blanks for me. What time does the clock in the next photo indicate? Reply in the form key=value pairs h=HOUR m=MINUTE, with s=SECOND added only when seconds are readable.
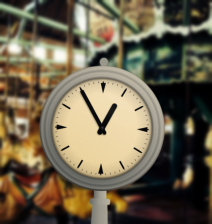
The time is h=12 m=55
